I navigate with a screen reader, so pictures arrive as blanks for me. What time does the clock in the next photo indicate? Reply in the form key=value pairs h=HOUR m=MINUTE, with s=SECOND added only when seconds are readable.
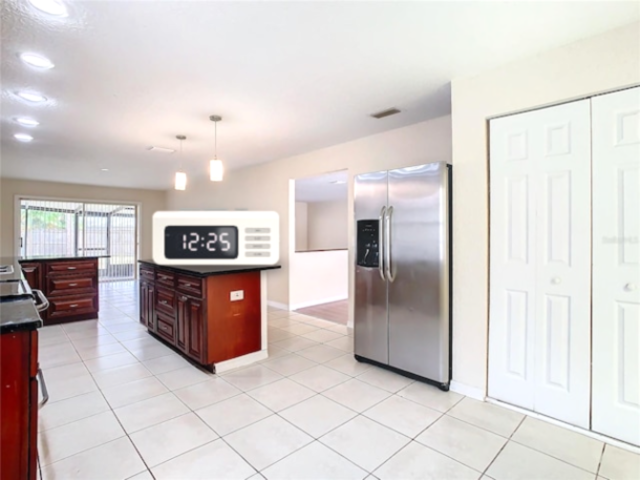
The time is h=12 m=25
